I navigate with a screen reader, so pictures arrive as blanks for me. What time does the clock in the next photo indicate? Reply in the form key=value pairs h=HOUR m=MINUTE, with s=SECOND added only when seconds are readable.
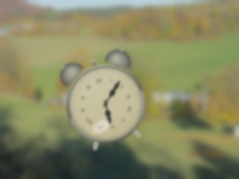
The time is h=6 m=8
